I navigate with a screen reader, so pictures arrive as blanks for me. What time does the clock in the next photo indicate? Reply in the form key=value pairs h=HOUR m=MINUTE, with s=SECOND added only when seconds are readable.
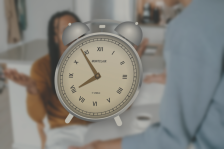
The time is h=7 m=54
